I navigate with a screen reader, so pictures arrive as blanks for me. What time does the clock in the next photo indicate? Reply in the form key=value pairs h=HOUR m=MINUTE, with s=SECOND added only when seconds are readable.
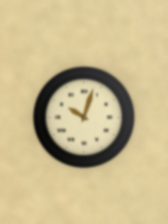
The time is h=10 m=3
